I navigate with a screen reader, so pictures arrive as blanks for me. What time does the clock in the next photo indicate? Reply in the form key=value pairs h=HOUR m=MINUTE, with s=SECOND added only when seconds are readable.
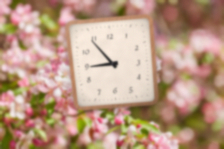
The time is h=8 m=54
